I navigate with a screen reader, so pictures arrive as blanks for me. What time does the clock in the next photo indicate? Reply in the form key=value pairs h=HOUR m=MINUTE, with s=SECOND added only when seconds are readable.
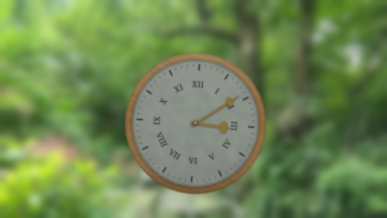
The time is h=3 m=9
